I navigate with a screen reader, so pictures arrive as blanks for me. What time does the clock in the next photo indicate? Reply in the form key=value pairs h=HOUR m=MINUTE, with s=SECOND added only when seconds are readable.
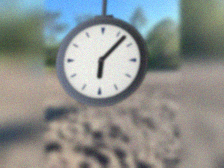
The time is h=6 m=7
